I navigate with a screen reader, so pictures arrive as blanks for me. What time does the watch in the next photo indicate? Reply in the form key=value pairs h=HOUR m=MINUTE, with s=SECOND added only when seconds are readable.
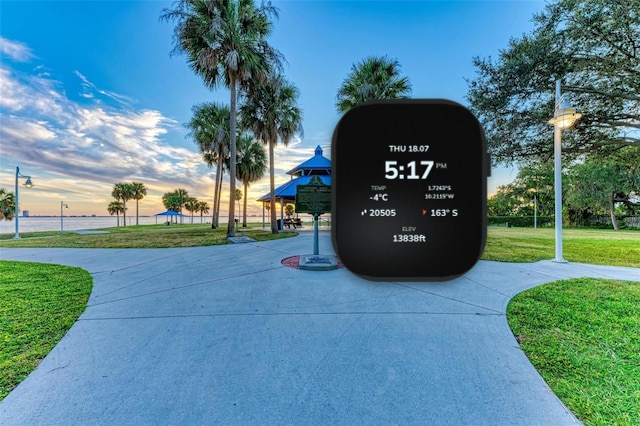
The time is h=5 m=17
